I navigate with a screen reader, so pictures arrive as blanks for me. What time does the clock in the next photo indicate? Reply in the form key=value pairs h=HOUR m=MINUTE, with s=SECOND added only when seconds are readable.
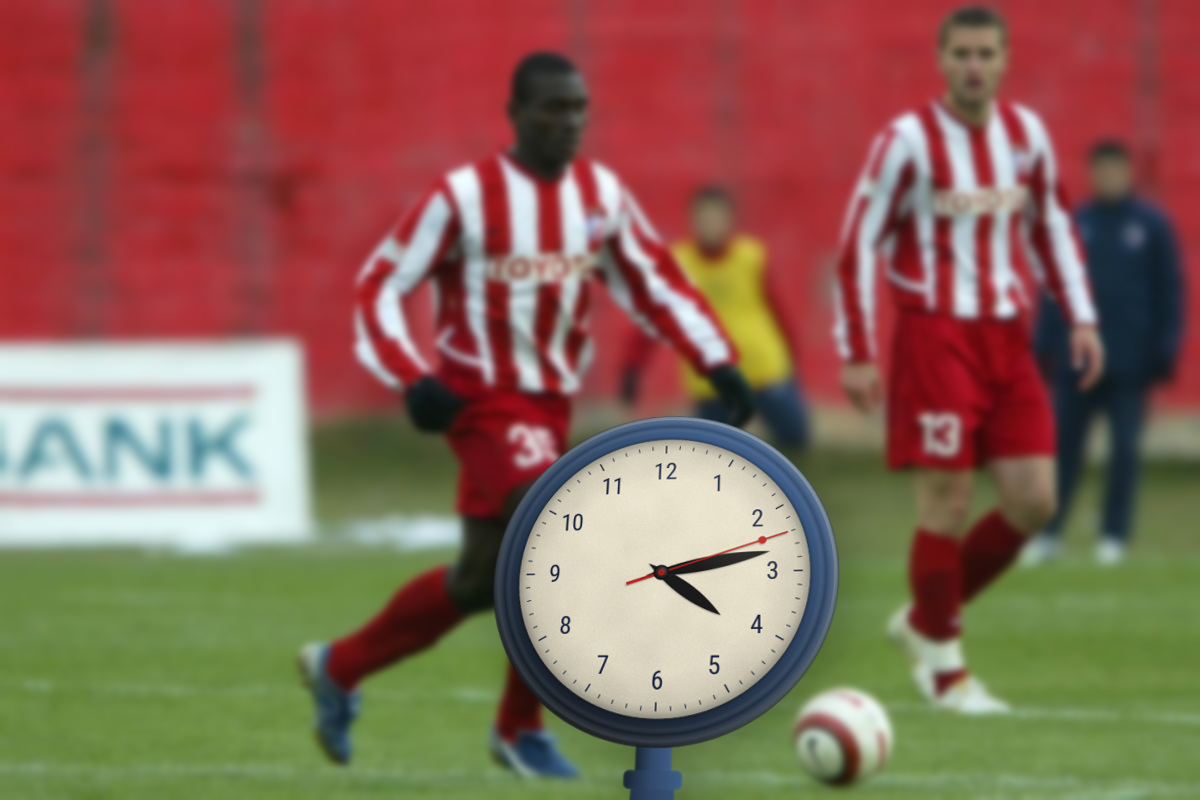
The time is h=4 m=13 s=12
